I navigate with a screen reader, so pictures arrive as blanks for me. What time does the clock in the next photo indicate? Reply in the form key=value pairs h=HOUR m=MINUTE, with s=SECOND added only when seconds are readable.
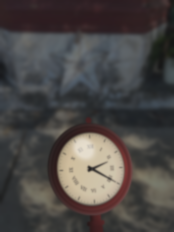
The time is h=2 m=20
